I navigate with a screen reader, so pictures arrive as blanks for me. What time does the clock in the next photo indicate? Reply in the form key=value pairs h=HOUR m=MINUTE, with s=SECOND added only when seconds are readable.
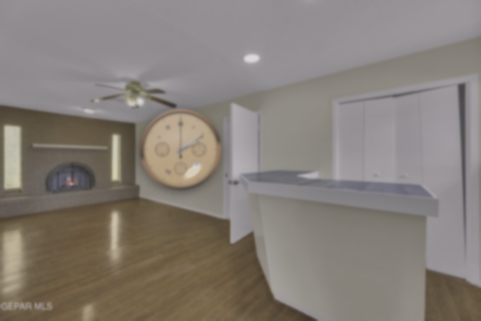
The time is h=2 m=9
